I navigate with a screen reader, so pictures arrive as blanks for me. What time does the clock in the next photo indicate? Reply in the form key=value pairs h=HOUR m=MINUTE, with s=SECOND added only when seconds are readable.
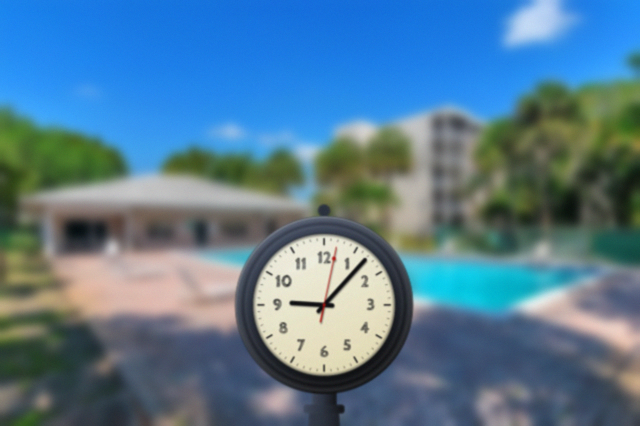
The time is h=9 m=7 s=2
